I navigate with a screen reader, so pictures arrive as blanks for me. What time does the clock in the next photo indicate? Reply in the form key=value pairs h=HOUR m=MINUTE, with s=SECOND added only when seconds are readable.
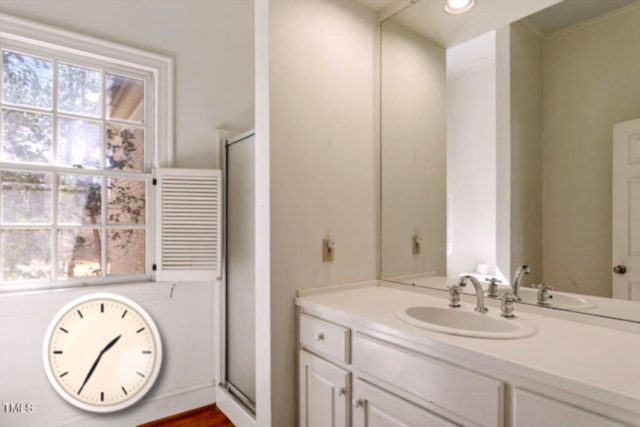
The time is h=1 m=35
